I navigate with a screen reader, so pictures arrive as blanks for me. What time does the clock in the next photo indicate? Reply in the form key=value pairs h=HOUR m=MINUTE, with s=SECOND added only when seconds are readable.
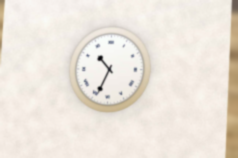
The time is h=10 m=34
